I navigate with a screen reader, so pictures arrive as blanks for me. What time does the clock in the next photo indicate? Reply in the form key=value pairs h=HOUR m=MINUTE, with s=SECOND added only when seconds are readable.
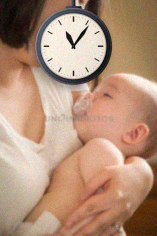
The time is h=11 m=6
